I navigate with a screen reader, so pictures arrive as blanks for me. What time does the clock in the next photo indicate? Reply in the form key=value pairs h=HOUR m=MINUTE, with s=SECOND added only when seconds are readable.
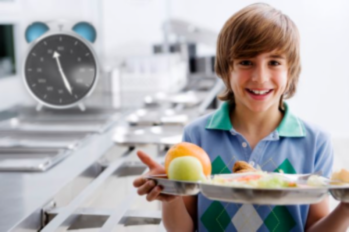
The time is h=11 m=26
